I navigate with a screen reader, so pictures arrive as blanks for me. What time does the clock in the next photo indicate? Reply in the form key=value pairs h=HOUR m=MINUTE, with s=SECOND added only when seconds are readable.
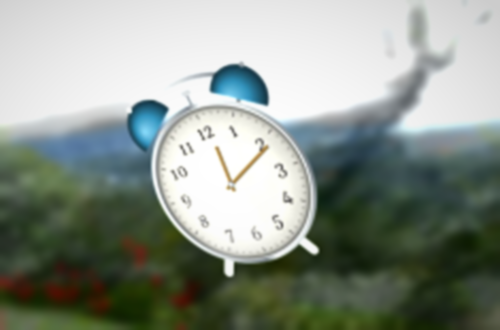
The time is h=12 m=11
